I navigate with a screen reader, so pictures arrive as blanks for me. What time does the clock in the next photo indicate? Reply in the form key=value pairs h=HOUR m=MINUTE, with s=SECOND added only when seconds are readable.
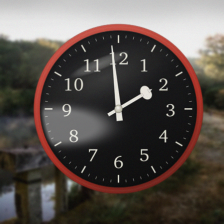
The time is h=1 m=59
